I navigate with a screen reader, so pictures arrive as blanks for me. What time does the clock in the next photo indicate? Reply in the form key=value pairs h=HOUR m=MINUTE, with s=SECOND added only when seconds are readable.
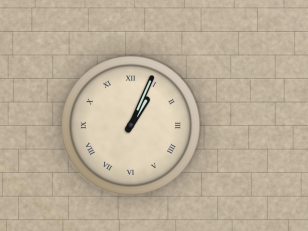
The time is h=1 m=4
